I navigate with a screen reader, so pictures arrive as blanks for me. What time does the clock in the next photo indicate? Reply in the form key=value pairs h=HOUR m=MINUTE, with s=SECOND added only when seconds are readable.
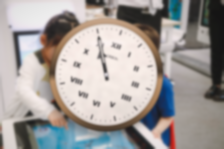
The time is h=10 m=55
